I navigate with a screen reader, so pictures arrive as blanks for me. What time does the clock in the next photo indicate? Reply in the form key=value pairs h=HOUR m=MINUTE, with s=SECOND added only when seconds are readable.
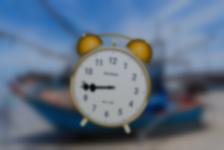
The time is h=8 m=44
